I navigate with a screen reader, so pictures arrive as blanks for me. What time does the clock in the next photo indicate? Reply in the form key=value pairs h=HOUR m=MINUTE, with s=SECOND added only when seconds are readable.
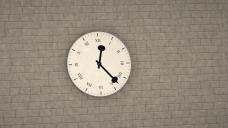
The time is h=12 m=23
